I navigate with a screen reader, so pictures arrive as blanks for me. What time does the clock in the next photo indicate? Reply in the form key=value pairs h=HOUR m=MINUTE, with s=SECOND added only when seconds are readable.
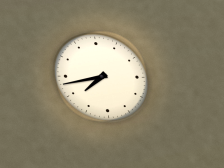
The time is h=7 m=43
